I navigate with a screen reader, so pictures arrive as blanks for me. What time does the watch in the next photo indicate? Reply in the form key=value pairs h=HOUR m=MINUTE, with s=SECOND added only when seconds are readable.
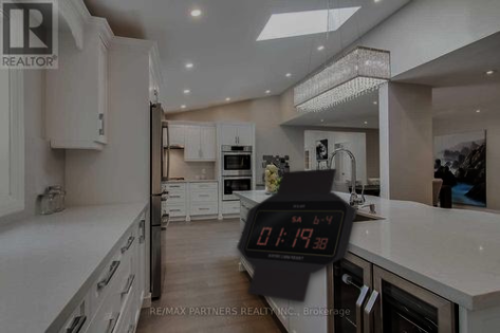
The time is h=1 m=19 s=38
